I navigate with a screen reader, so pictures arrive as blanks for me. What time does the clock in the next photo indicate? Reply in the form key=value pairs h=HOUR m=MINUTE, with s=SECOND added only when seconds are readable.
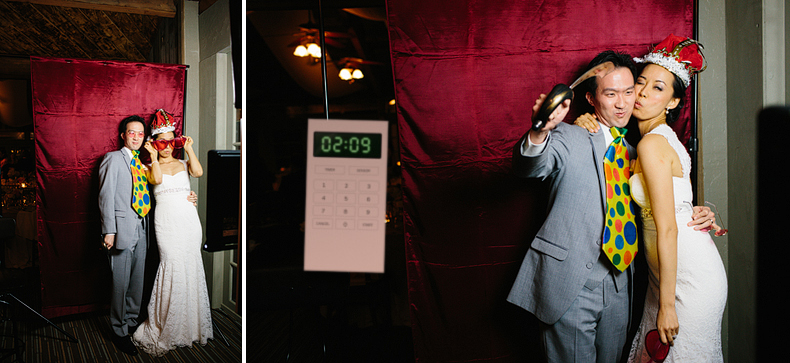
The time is h=2 m=9
